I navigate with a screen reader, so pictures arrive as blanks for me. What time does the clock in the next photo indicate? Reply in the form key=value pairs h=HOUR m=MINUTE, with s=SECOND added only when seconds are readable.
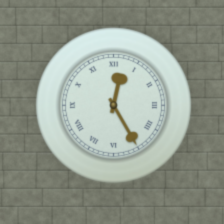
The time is h=12 m=25
